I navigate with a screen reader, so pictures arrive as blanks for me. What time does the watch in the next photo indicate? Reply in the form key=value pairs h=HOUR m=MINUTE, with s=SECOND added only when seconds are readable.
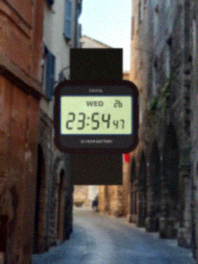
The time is h=23 m=54 s=47
